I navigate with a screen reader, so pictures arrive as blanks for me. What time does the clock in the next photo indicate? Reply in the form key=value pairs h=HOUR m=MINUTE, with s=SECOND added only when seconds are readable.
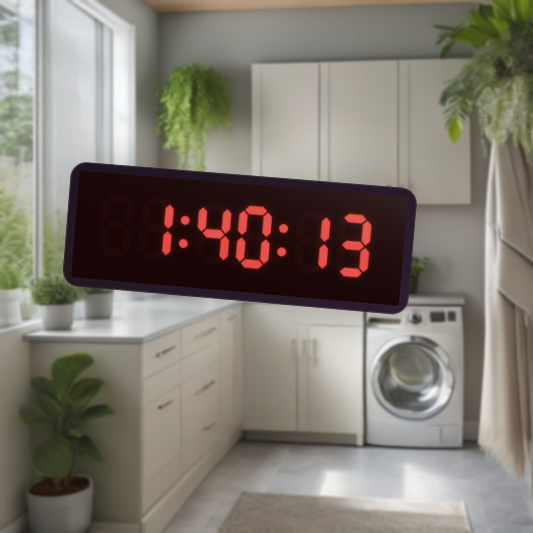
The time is h=1 m=40 s=13
